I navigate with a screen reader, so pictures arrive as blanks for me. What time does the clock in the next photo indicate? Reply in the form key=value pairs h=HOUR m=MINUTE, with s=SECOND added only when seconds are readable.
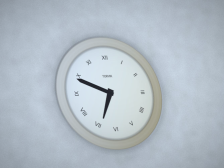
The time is h=6 m=49
